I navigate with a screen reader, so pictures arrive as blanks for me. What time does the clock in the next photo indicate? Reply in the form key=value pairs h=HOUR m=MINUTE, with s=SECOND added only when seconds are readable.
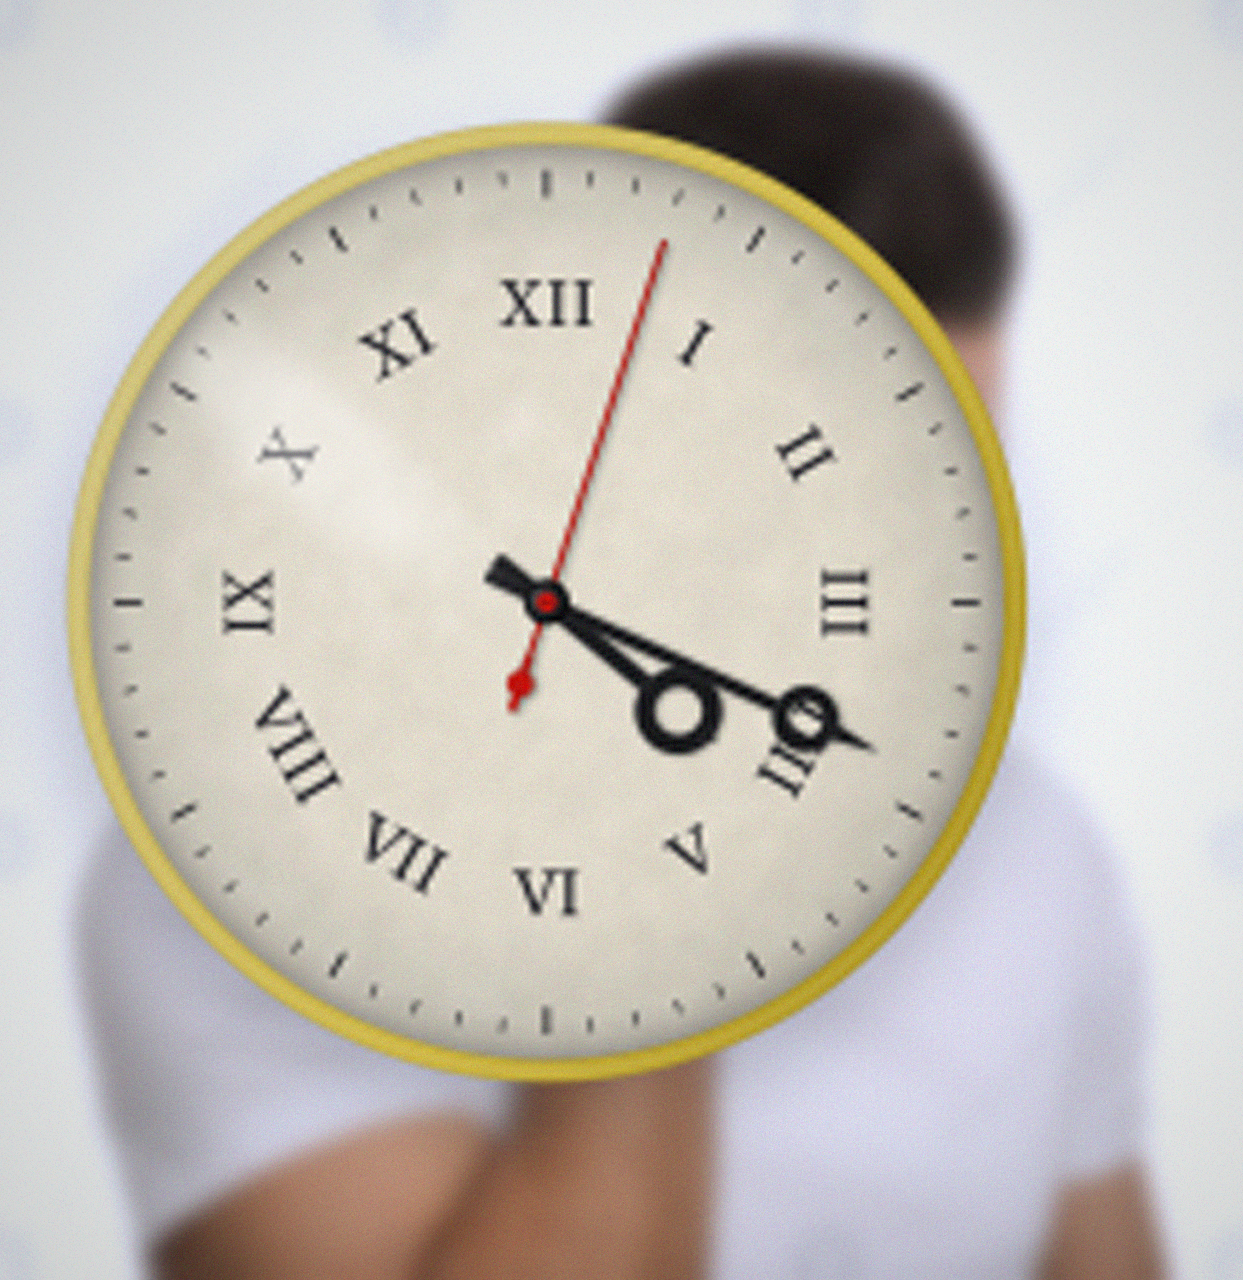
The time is h=4 m=19 s=3
